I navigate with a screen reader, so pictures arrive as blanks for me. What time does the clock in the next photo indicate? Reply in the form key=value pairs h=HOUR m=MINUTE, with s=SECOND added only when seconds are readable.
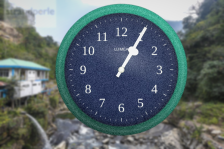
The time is h=1 m=5
